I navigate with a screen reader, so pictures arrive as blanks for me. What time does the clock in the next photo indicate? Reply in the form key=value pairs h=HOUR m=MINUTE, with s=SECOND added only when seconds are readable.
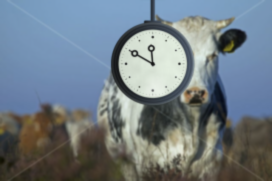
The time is h=11 m=50
